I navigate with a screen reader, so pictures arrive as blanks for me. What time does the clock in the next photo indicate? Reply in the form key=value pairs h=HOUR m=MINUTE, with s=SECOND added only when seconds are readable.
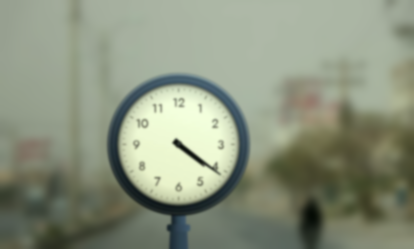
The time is h=4 m=21
